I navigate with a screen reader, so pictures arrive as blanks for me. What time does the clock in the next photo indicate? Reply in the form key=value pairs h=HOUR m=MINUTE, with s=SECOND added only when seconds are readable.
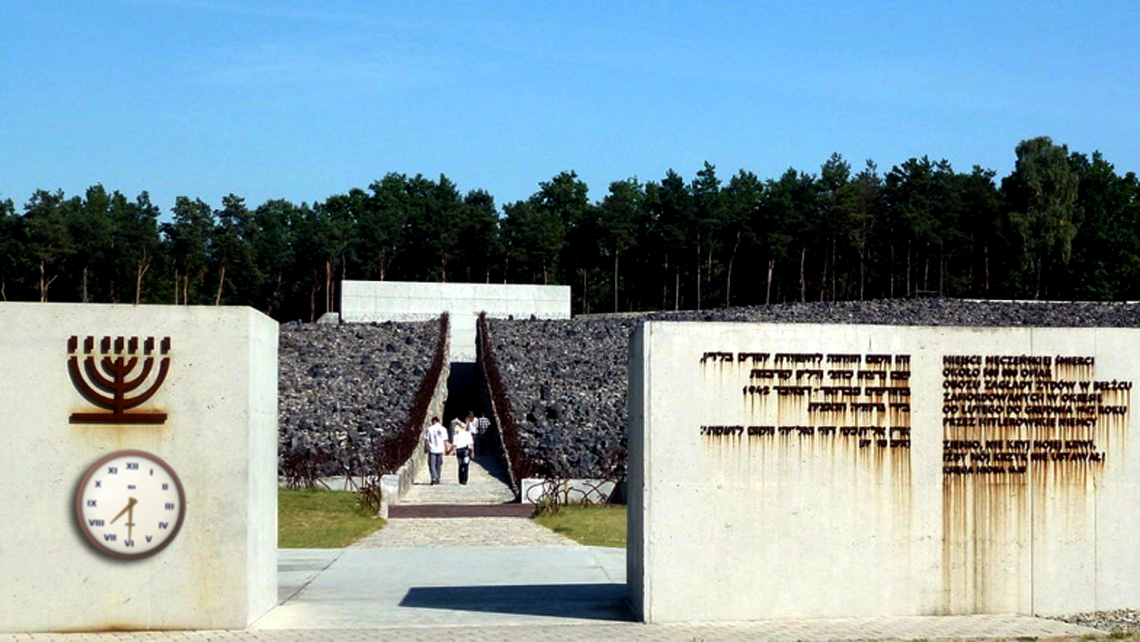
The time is h=7 m=30
